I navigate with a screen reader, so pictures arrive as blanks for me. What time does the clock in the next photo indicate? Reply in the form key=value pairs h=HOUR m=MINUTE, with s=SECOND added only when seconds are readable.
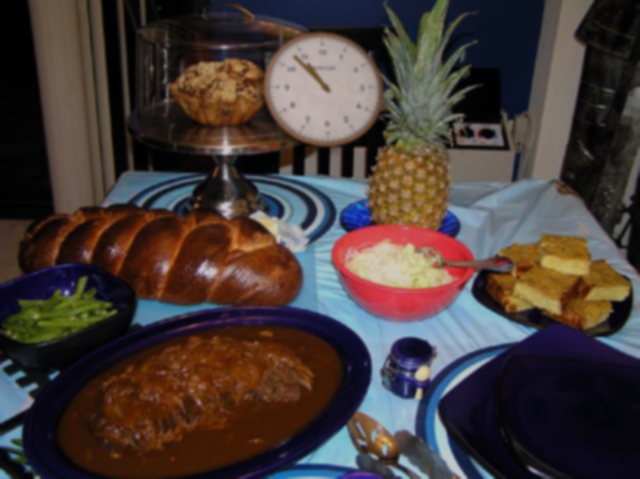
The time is h=10 m=53
